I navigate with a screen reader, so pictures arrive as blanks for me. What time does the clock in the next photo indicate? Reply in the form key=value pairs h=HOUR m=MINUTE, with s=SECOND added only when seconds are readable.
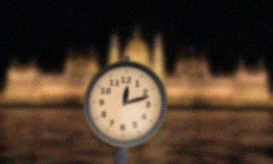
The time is h=12 m=12
